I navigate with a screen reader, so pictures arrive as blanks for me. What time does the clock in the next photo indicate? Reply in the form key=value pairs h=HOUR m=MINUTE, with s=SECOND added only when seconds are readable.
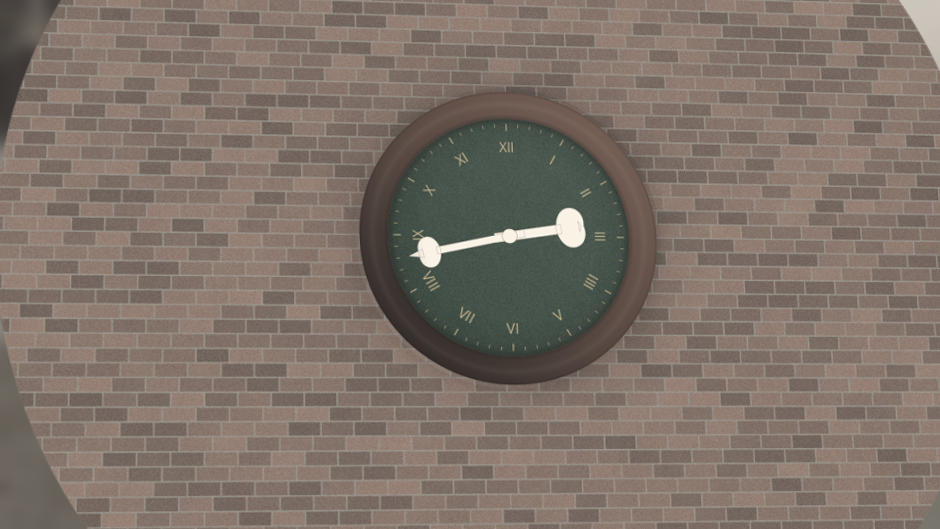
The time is h=2 m=43
